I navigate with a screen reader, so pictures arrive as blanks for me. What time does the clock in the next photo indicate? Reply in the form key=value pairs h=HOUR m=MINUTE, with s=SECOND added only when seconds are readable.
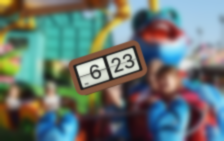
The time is h=6 m=23
